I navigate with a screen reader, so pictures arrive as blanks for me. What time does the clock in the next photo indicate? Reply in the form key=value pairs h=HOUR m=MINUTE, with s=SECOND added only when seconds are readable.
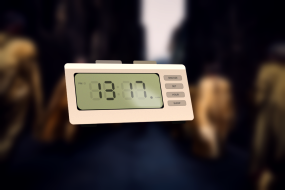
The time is h=13 m=17
